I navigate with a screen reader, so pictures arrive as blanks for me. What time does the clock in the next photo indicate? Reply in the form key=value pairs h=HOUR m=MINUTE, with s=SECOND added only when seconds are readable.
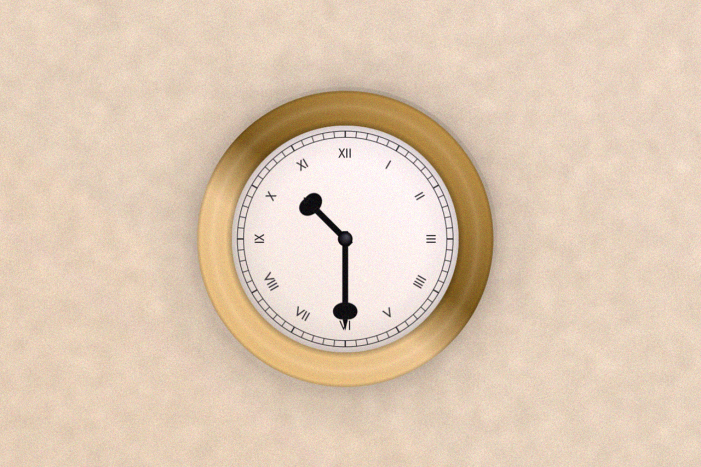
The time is h=10 m=30
